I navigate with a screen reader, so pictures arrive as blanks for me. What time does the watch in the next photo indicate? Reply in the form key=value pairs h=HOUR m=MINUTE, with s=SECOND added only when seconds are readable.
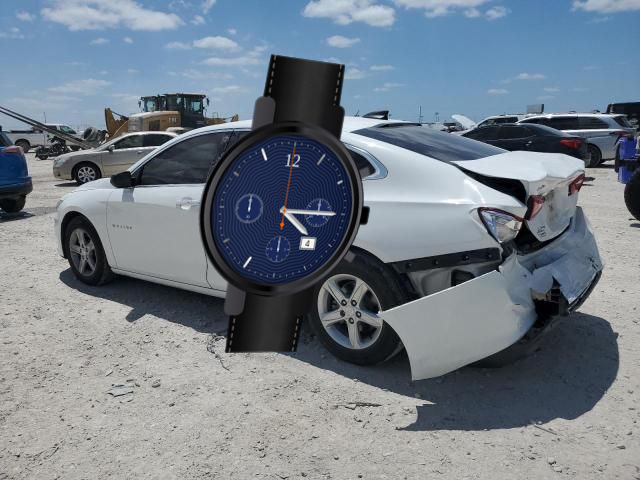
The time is h=4 m=15
